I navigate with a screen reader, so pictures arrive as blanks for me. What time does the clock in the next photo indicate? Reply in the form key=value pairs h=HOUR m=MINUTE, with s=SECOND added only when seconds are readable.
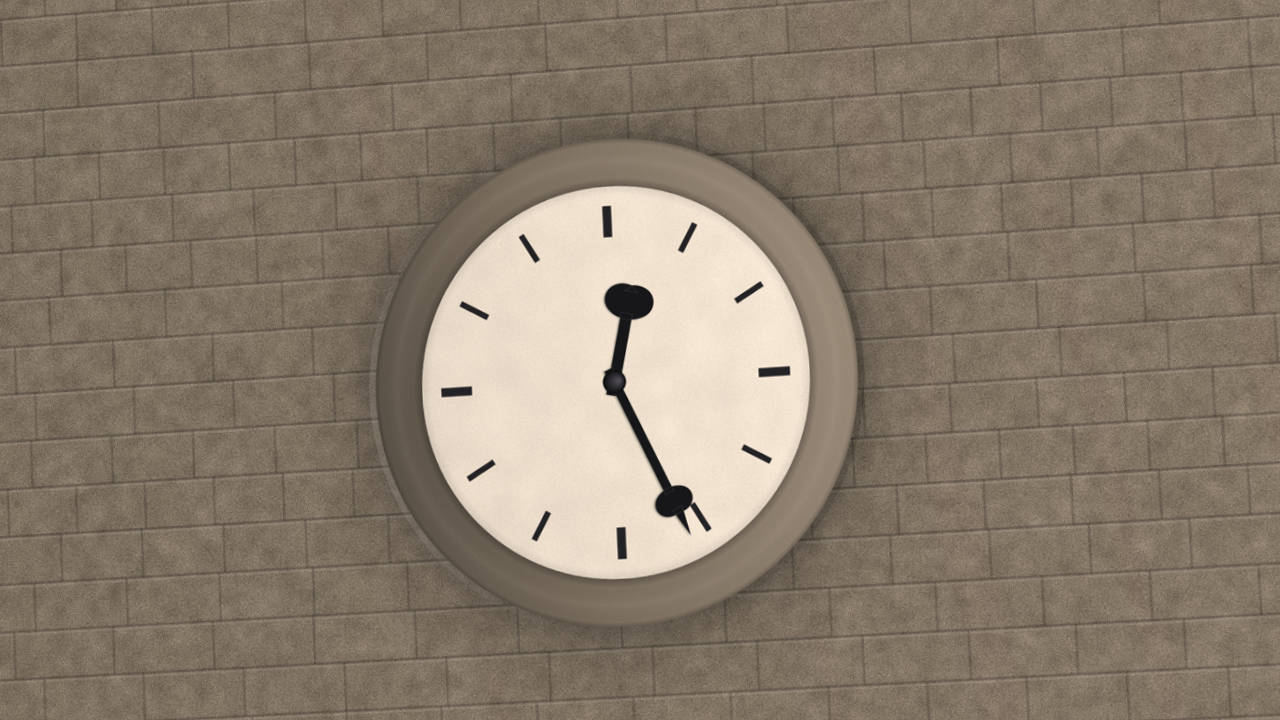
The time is h=12 m=26
